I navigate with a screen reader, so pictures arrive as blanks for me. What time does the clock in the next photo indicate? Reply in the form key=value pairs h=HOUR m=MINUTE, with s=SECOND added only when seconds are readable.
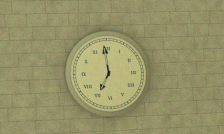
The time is h=6 m=59
